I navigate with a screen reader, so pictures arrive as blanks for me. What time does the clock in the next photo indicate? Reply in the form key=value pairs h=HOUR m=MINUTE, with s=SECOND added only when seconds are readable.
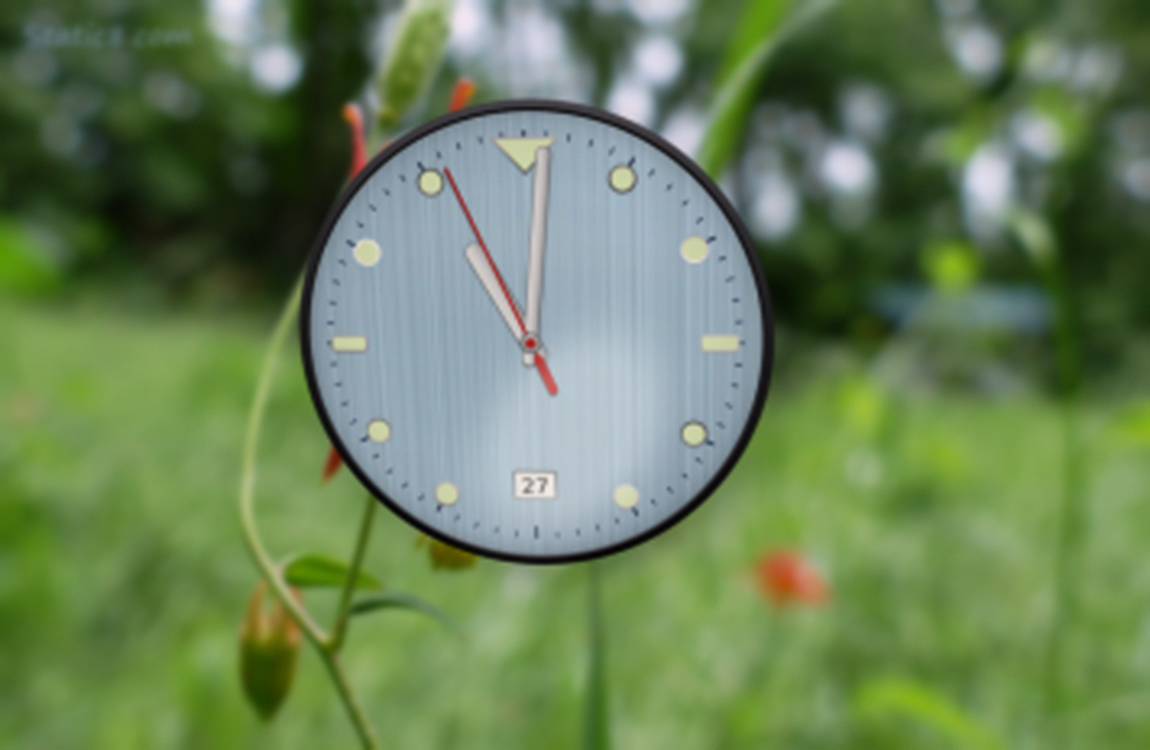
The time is h=11 m=0 s=56
